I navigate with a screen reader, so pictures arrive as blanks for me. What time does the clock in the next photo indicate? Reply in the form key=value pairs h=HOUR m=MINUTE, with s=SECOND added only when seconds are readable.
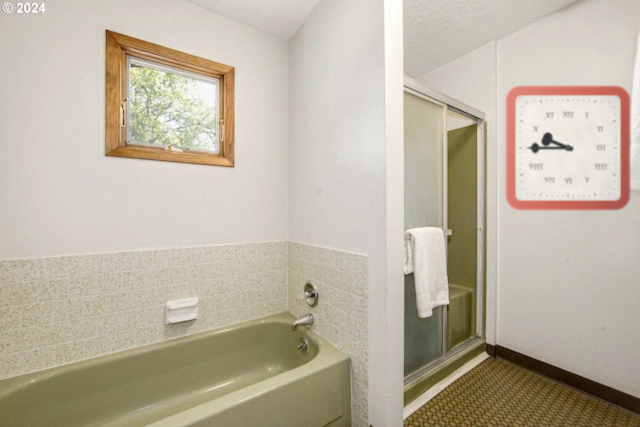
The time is h=9 m=45
